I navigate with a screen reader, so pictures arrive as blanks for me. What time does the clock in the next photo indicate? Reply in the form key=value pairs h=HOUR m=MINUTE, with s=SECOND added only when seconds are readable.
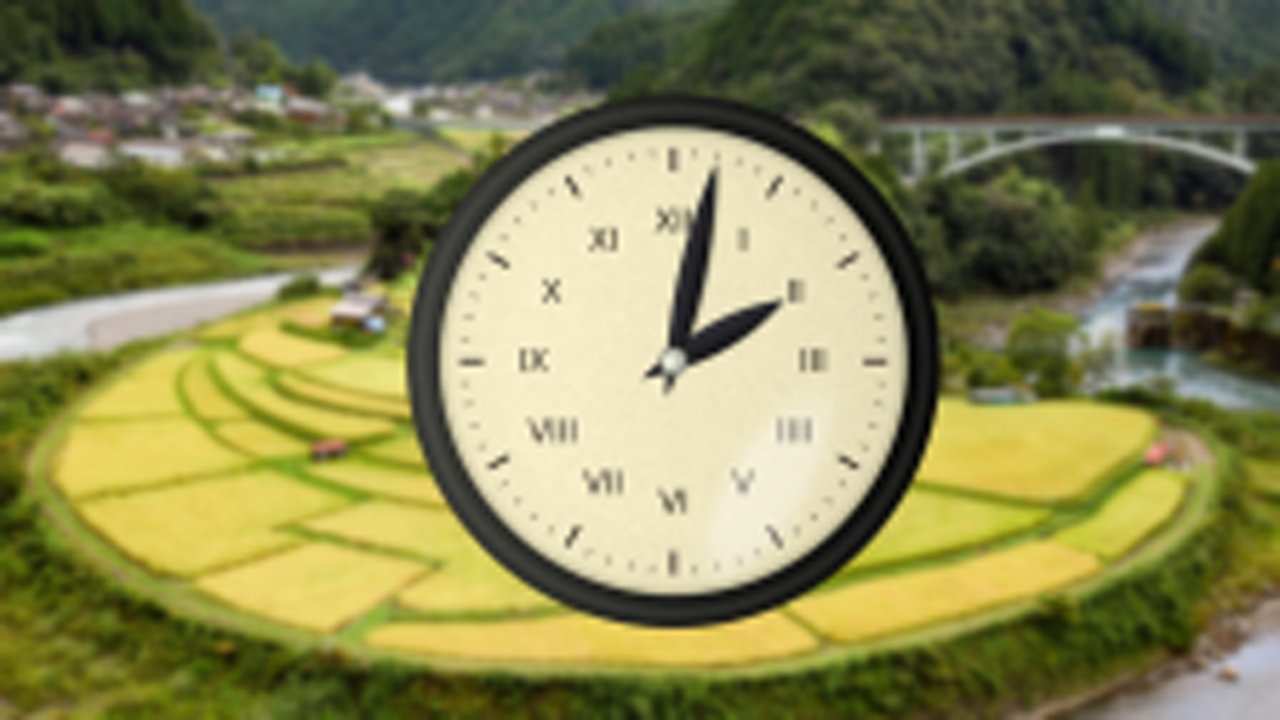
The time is h=2 m=2
